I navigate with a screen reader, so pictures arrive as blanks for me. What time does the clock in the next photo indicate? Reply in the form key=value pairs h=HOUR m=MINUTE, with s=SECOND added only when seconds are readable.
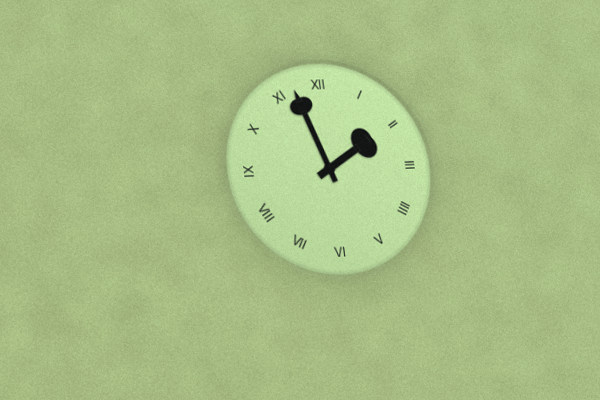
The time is h=1 m=57
